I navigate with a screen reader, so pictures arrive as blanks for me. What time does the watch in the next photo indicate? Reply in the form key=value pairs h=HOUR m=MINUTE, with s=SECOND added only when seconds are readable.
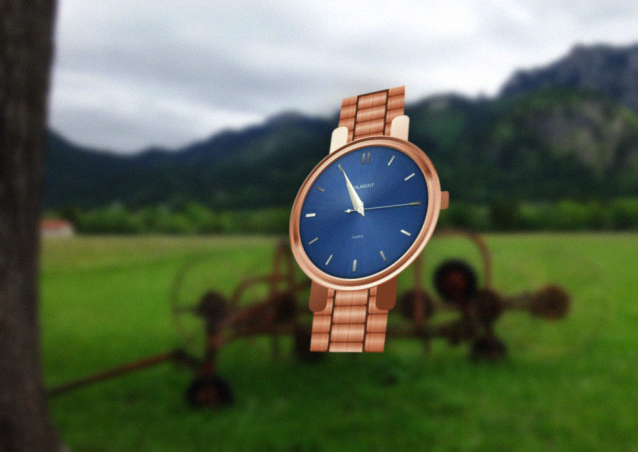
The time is h=10 m=55 s=15
